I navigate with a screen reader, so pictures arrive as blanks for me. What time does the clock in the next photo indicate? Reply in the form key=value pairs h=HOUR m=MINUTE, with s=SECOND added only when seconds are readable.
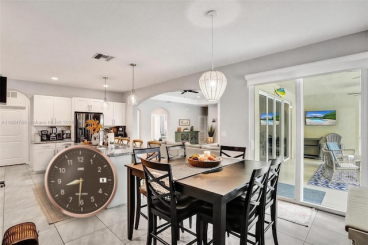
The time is h=8 m=31
